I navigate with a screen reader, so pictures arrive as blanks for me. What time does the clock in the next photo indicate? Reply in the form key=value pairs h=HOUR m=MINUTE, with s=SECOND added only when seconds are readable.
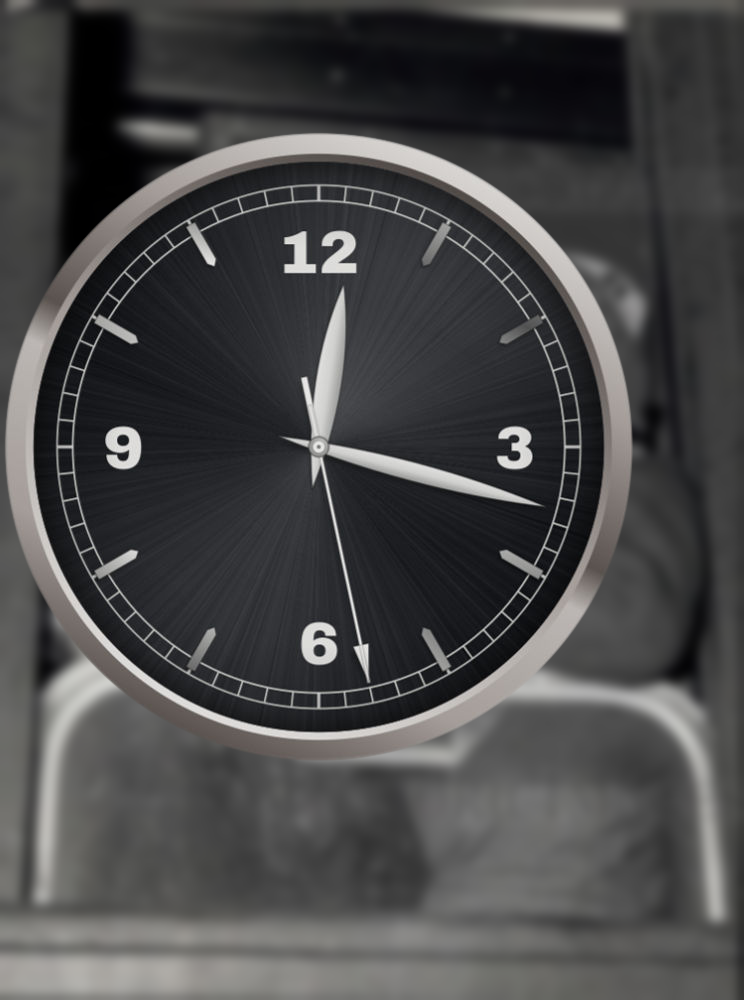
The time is h=12 m=17 s=28
